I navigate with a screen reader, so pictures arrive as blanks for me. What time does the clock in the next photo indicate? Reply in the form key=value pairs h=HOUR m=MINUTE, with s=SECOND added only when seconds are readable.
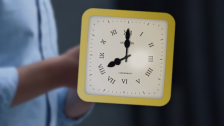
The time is h=8 m=0
